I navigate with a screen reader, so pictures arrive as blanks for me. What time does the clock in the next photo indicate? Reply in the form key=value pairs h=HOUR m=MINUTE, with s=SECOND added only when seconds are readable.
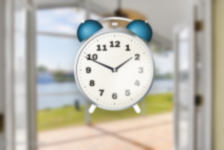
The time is h=1 m=49
